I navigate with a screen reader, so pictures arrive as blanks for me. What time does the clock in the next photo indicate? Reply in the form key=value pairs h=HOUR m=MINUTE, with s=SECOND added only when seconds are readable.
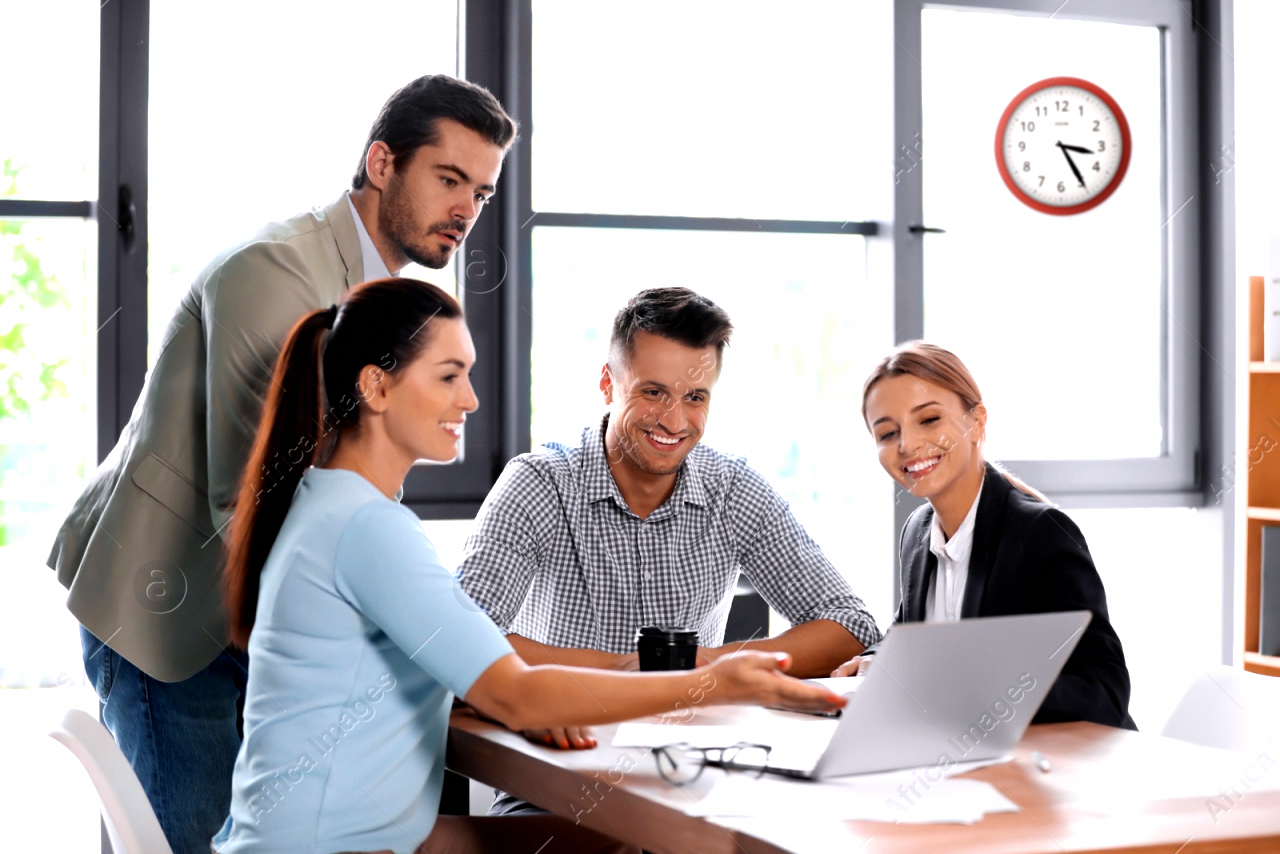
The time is h=3 m=25
